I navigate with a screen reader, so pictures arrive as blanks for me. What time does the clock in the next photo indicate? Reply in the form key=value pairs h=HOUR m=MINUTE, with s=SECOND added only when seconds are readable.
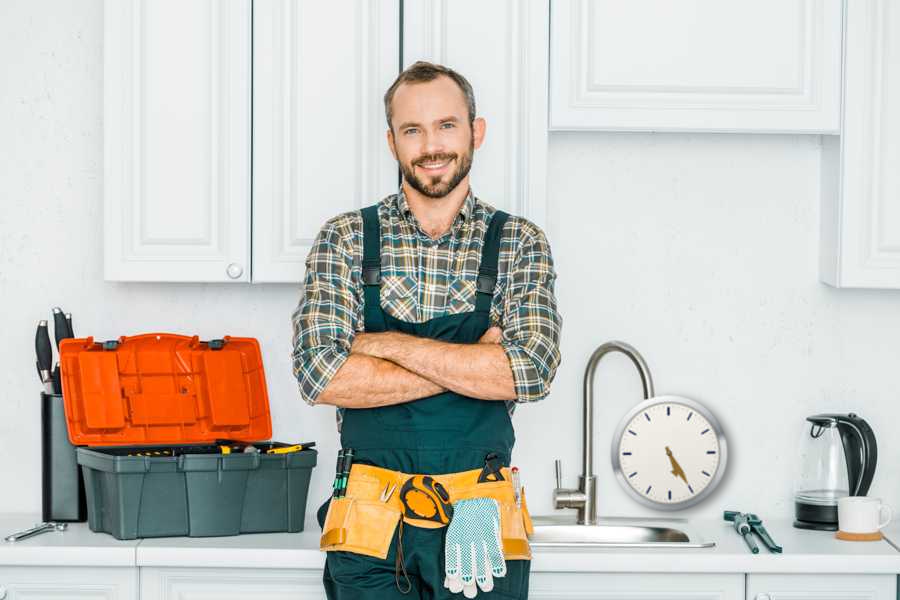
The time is h=5 m=25
